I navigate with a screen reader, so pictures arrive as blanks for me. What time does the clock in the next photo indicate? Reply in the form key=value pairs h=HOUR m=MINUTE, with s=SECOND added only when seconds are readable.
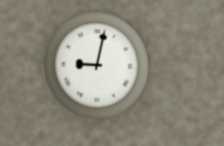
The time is h=9 m=2
